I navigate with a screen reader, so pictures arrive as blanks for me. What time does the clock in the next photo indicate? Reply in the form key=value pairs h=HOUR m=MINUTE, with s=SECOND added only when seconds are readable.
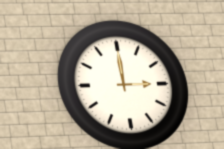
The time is h=3 m=0
